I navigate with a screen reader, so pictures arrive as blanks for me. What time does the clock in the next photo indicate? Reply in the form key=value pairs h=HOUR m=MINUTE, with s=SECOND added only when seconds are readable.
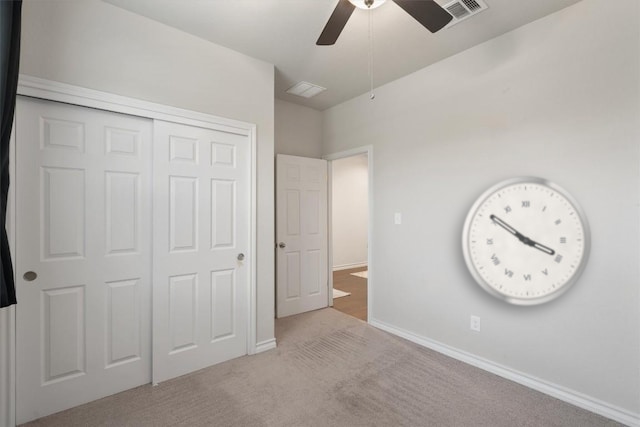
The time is h=3 m=51
